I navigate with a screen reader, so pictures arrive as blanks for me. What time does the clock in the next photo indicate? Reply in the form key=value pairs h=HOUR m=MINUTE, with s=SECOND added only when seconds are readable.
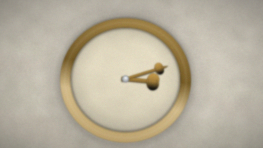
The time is h=3 m=12
